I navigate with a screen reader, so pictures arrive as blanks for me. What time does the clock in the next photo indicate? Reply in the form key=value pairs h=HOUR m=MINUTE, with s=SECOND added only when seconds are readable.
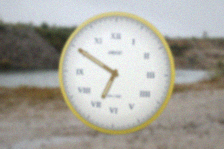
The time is h=6 m=50
